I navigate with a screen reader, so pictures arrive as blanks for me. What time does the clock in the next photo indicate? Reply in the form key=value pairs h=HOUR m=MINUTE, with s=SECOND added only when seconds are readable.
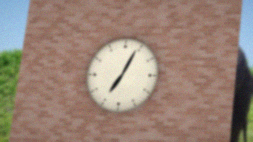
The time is h=7 m=4
